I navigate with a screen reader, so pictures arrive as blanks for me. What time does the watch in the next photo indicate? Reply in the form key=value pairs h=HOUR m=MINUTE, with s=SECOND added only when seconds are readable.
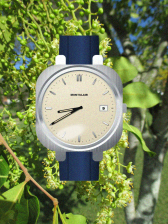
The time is h=8 m=40
